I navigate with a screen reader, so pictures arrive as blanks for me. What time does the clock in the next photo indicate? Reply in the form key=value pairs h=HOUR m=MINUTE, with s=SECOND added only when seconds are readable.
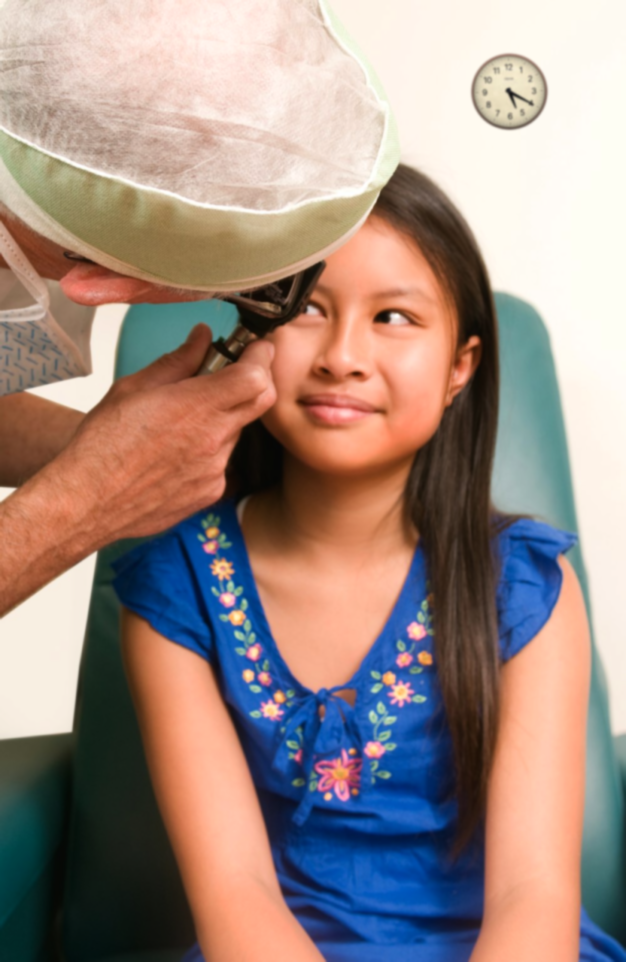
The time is h=5 m=20
